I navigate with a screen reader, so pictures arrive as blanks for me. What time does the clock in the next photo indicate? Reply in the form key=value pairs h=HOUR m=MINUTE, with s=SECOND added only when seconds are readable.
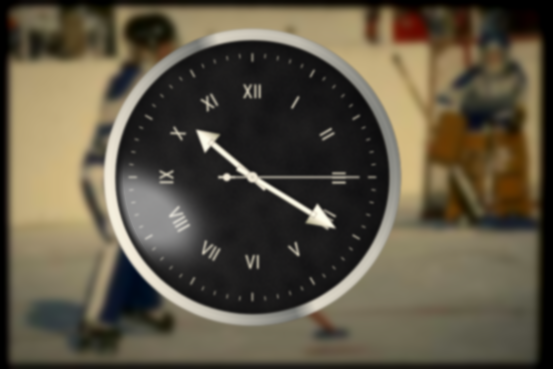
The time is h=10 m=20 s=15
